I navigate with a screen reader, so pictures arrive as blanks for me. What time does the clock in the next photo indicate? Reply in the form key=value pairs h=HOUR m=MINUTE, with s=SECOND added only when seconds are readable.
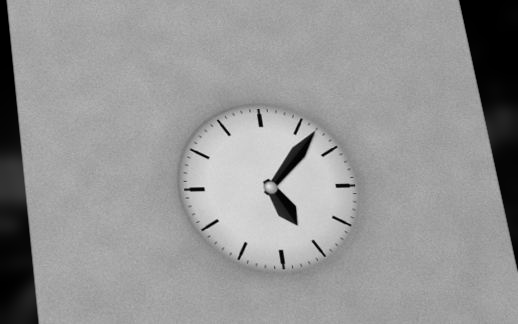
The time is h=5 m=7
